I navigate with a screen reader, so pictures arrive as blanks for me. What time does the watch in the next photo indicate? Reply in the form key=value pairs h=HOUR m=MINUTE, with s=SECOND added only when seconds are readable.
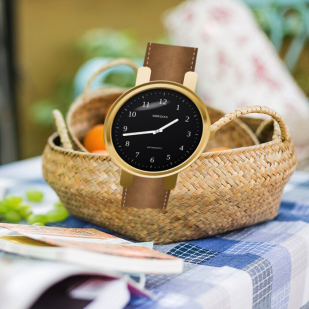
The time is h=1 m=43
